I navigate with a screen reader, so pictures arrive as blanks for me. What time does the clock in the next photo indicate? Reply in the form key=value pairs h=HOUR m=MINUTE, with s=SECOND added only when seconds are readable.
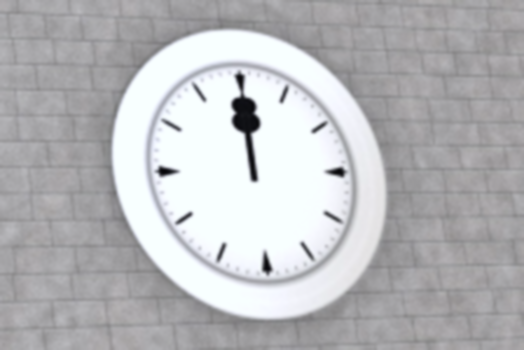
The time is h=12 m=0
